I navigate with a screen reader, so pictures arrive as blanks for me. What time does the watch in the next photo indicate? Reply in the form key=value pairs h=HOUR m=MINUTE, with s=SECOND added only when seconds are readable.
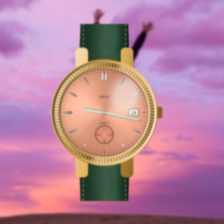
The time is h=9 m=17
